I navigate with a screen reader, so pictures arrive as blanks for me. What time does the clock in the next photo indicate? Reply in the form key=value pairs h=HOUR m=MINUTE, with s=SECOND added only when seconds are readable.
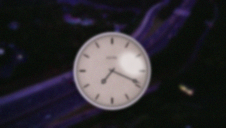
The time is h=7 m=19
